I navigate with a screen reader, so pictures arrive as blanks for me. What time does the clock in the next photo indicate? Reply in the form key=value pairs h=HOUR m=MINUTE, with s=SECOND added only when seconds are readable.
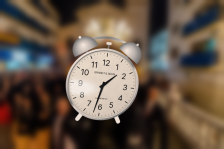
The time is h=1 m=32
